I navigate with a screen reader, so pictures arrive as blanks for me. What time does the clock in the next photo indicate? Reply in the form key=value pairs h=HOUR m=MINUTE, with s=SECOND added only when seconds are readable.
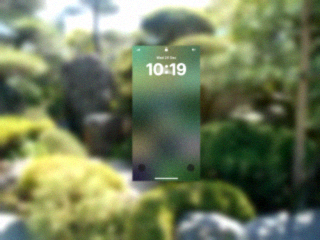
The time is h=10 m=19
